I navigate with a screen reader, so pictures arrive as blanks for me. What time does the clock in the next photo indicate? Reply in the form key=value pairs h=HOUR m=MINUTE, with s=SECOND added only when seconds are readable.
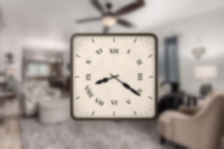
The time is h=8 m=21
